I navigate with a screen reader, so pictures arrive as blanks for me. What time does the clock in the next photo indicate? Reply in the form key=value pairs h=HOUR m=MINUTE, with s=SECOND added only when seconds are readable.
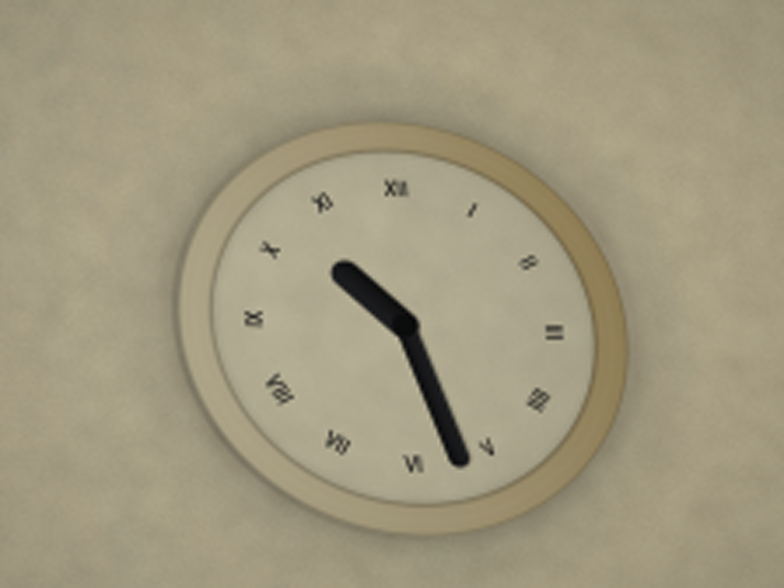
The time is h=10 m=27
